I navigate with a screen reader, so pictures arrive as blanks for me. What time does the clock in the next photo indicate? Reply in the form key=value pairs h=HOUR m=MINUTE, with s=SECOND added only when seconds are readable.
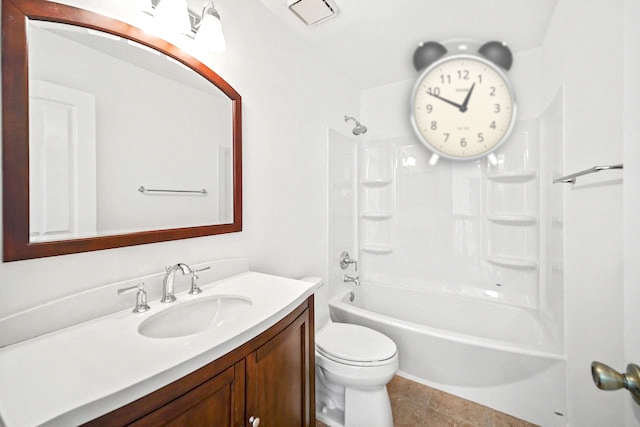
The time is h=12 m=49
